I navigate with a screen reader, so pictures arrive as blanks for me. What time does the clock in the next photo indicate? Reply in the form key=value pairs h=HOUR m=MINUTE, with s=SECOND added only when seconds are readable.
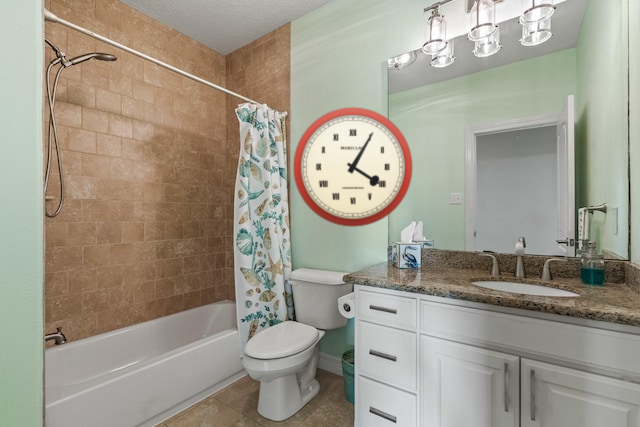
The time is h=4 m=5
